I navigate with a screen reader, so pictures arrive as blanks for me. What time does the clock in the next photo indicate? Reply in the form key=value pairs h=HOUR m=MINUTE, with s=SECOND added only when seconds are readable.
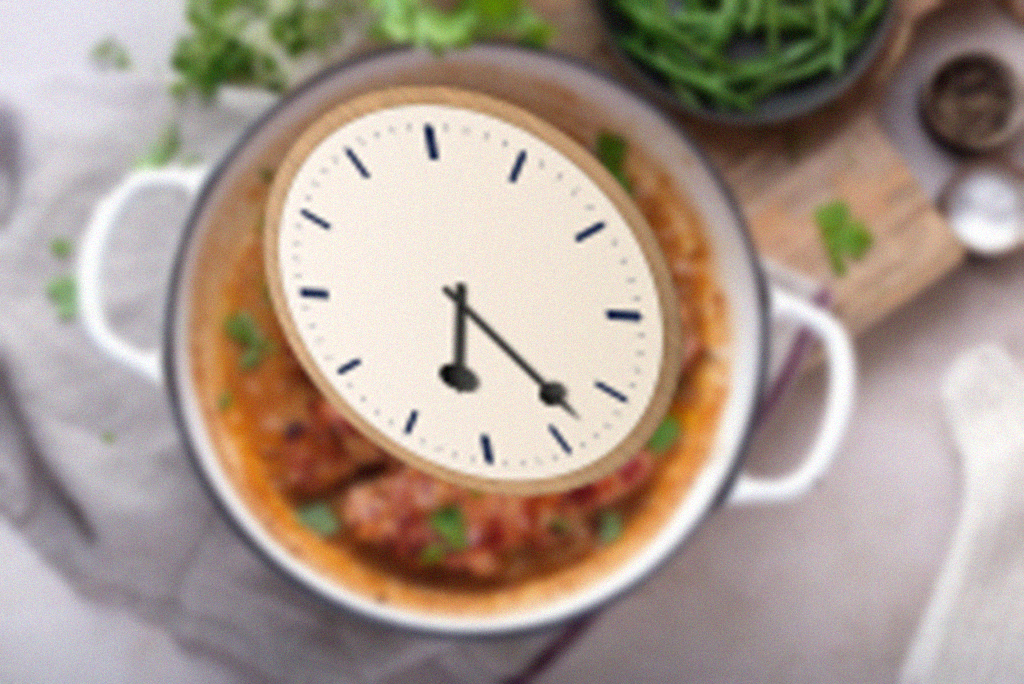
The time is h=6 m=23
